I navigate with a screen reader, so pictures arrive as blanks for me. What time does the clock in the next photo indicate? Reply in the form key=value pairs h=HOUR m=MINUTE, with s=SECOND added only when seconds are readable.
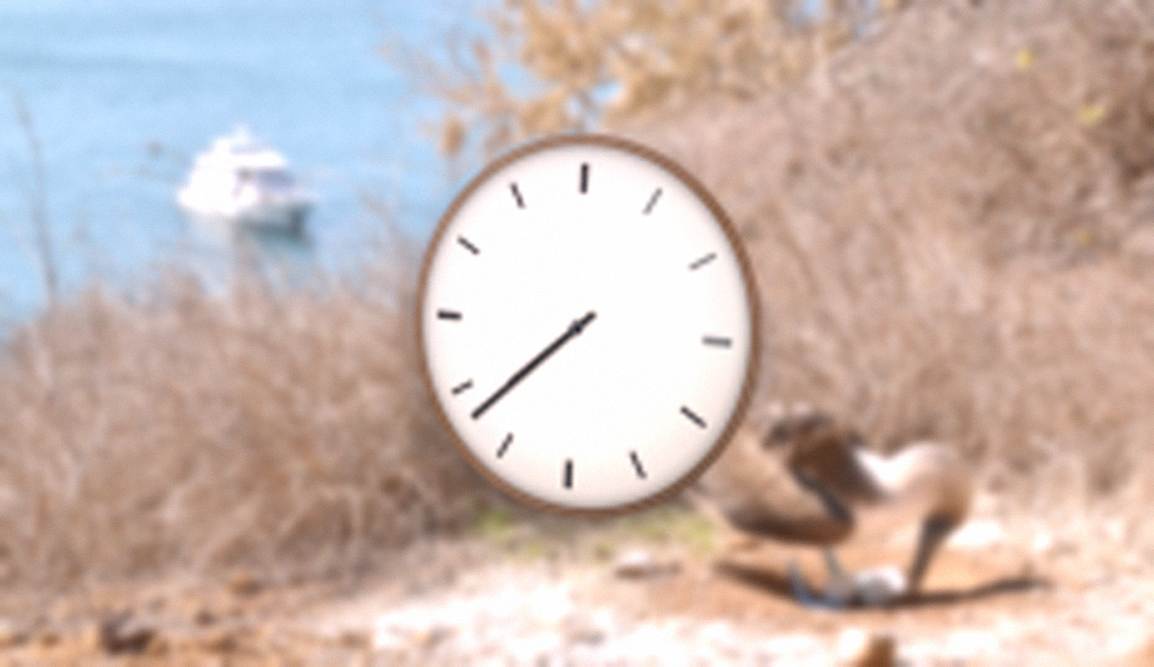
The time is h=7 m=38
